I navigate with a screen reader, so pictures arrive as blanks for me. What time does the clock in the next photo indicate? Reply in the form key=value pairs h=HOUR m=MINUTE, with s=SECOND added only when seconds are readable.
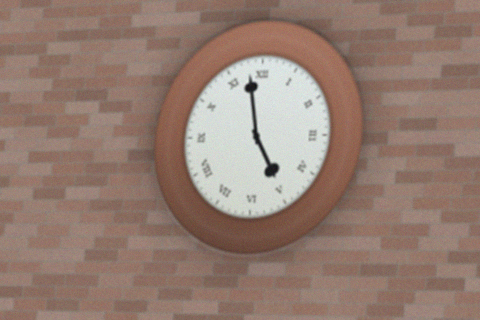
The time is h=4 m=58
